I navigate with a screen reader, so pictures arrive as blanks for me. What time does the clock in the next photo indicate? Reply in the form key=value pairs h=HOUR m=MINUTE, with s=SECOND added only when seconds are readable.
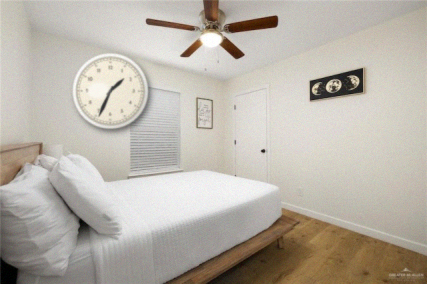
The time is h=1 m=34
